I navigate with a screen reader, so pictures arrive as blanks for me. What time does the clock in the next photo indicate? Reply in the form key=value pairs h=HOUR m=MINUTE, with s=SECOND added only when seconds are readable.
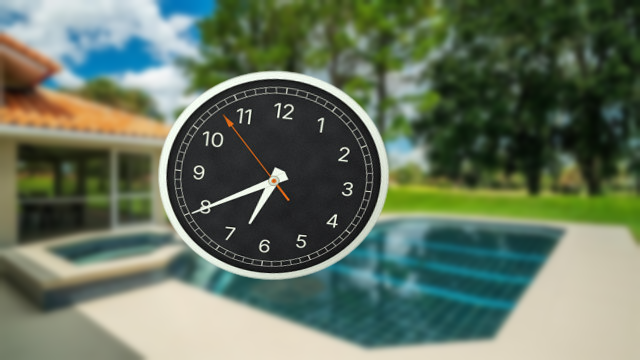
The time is h=6 m=39 s=53
